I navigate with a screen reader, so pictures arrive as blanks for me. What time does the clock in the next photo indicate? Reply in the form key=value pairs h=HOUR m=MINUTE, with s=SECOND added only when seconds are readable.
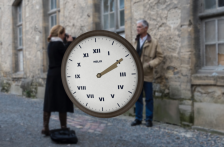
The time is h=2 m=10
